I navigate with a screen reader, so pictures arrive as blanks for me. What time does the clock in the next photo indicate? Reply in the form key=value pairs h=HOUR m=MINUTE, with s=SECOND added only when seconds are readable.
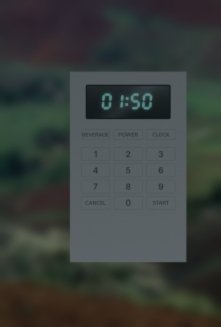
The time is h=1 m=50
